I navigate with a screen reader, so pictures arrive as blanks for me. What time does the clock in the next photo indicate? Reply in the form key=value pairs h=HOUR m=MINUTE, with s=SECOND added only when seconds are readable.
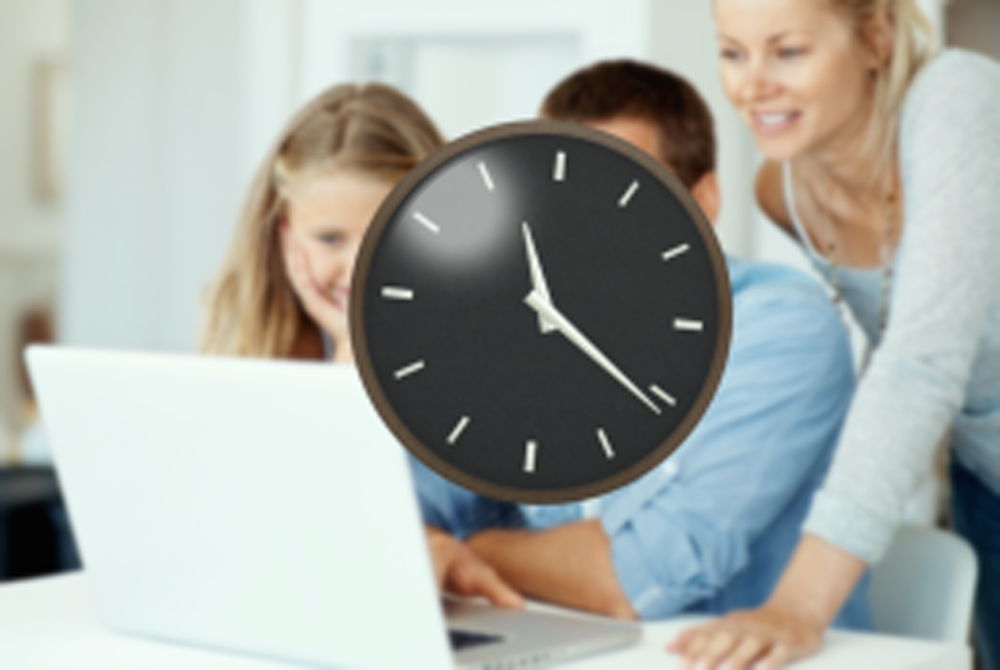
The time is h=11 m=21
